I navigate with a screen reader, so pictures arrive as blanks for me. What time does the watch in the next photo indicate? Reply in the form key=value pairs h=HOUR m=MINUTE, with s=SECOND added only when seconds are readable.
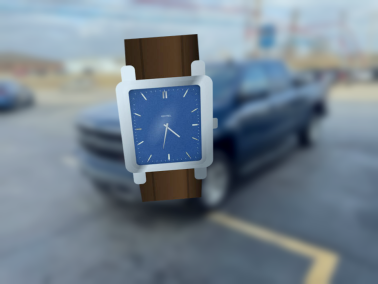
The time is h=4 m=32
